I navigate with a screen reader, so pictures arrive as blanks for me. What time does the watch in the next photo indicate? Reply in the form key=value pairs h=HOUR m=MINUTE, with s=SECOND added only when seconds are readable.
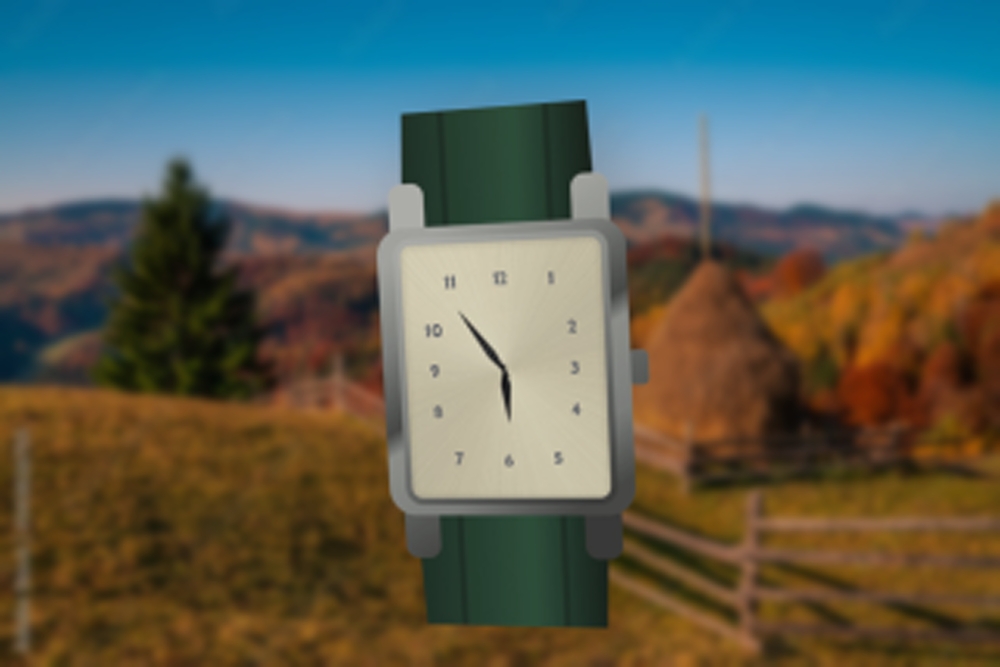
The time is h=5 m=54
